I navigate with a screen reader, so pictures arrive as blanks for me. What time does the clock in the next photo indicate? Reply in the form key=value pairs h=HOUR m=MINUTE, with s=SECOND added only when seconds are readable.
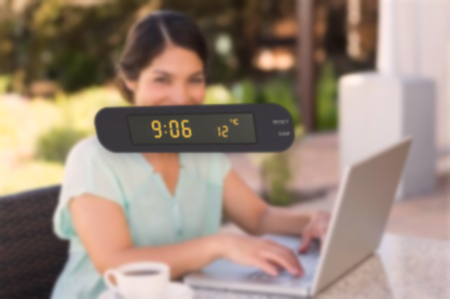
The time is h=9 m=6
